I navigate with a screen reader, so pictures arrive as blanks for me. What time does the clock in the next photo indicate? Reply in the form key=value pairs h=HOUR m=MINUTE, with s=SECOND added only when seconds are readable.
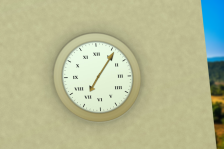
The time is h=7 m=6
